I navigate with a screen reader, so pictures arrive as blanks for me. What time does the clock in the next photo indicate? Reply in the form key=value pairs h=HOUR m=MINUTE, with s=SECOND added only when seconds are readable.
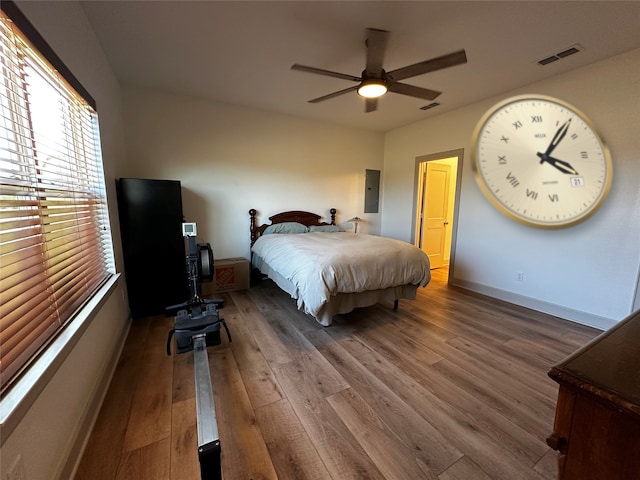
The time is h=4 m=7
